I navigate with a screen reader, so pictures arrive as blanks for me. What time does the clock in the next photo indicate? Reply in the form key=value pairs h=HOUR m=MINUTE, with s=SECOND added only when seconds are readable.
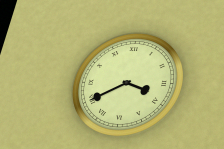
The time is h=3 m=40
